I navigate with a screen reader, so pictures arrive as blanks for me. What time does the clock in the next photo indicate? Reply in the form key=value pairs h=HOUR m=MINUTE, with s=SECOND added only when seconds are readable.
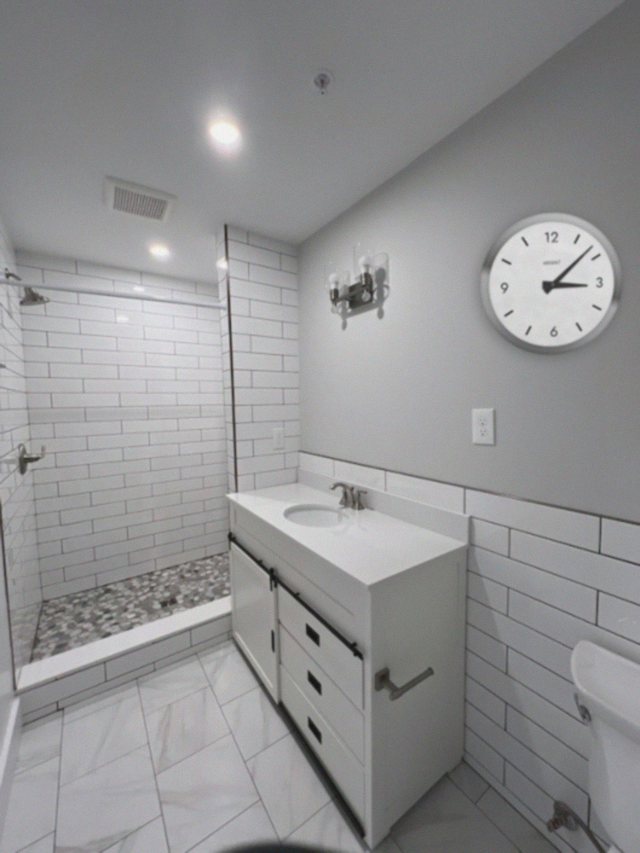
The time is h=3 m=8
